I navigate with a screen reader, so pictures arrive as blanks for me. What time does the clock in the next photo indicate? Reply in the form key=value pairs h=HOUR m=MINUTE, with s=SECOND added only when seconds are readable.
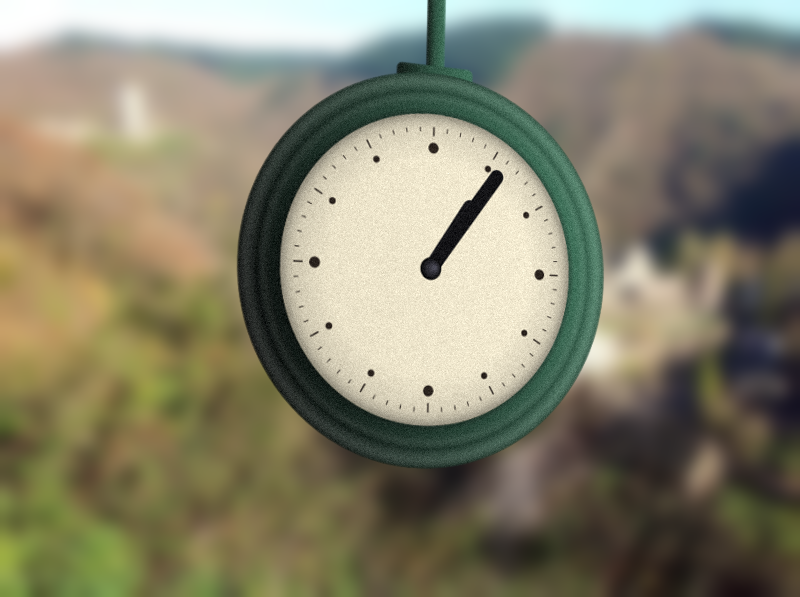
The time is h=1 m=6
